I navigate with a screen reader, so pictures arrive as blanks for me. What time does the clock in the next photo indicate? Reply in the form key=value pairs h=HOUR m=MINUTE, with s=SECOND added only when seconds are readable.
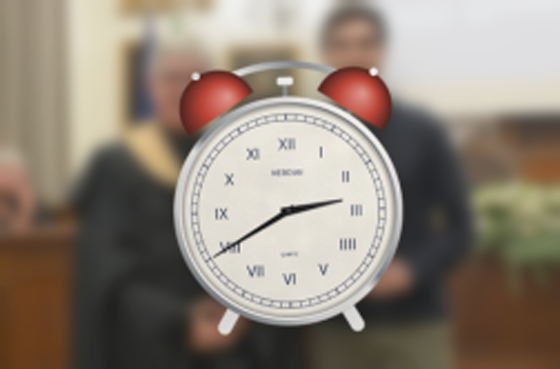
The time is h=2 m=40
